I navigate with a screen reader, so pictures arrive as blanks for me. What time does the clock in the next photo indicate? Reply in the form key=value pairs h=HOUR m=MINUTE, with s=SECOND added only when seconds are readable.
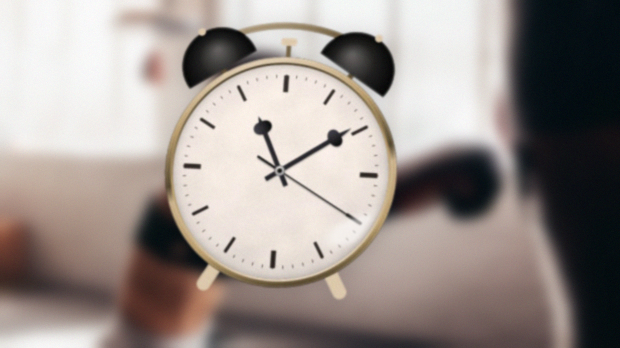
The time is h=11 m=9 s=20
